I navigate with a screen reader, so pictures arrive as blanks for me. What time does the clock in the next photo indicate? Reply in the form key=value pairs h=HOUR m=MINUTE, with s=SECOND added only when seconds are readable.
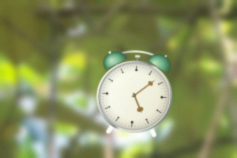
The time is h=5 m=8
